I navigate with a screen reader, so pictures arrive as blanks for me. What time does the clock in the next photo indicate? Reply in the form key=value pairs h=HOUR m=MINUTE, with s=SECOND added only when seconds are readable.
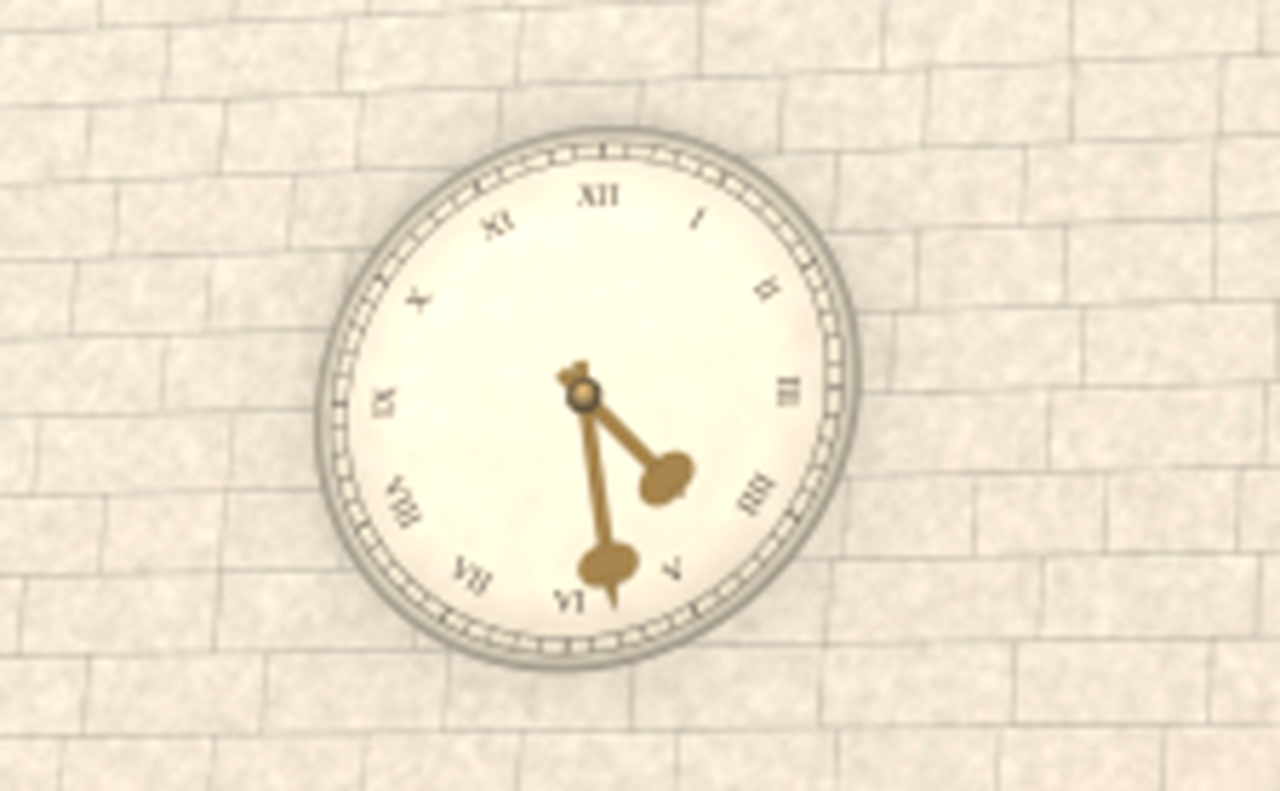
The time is h=4 m=28
